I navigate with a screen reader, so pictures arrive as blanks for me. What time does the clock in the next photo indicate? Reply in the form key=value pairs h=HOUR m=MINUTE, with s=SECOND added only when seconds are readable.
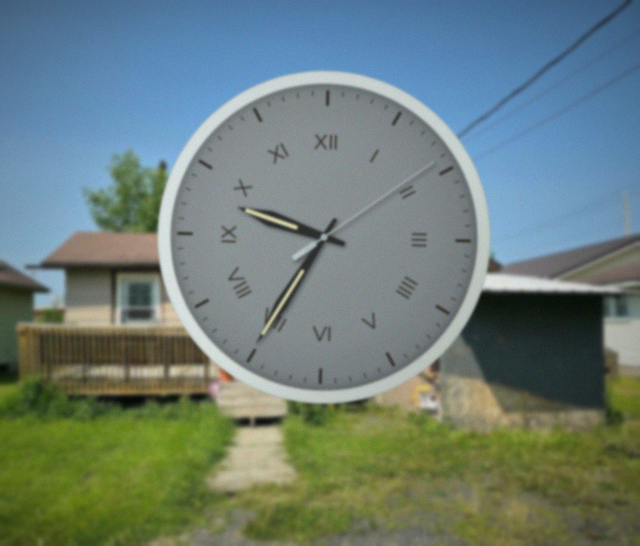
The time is h=9 m=35 s=9
